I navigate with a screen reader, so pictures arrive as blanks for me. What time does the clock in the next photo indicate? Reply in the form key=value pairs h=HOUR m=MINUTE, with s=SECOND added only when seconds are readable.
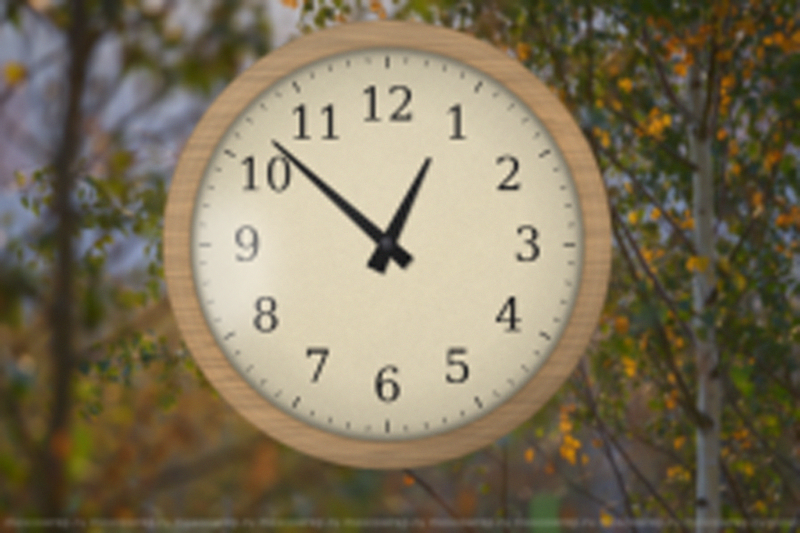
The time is h=12 m=52
